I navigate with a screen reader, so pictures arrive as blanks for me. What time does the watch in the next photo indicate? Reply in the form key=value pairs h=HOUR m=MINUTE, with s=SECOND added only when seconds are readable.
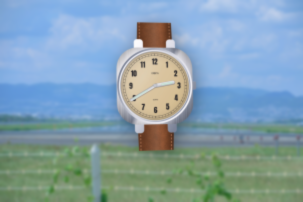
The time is h=2 m=40
